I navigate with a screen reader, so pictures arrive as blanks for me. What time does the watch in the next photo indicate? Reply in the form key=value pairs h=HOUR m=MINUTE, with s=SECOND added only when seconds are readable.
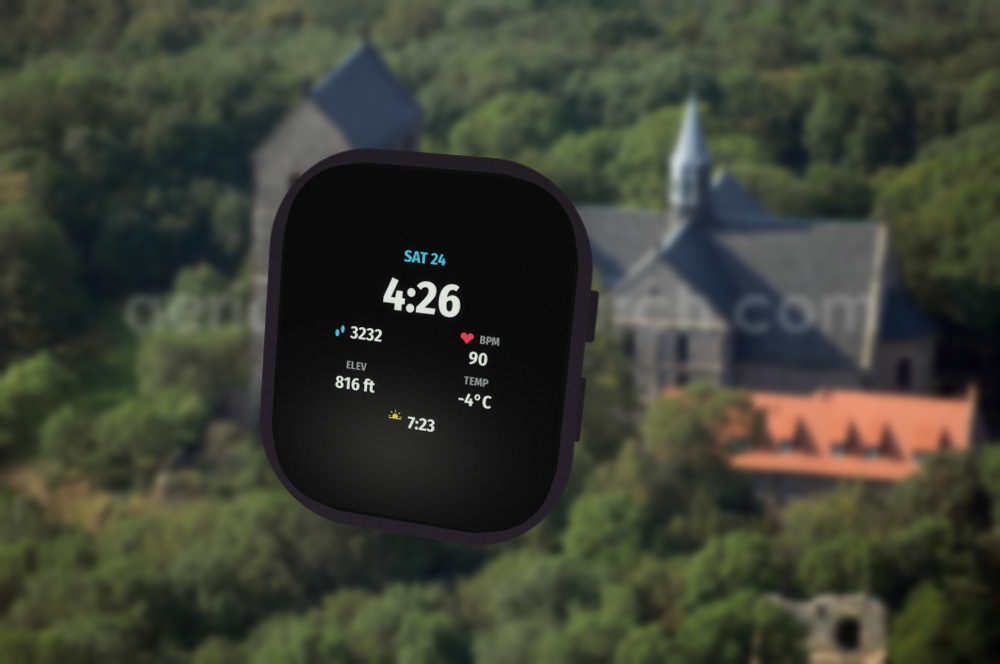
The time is h=4 m=26
